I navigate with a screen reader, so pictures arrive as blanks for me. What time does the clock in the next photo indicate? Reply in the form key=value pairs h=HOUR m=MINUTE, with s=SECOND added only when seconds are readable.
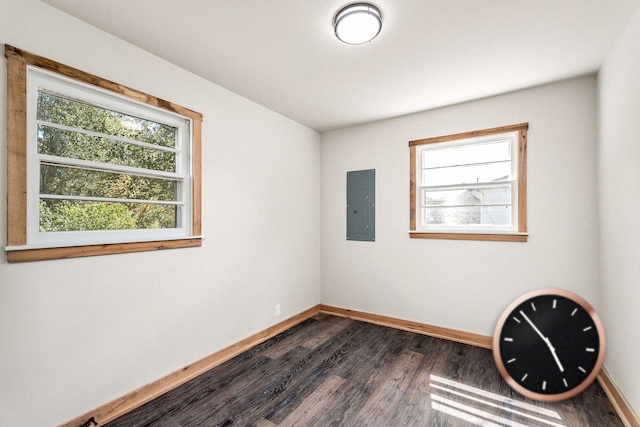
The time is h=4 m=52
